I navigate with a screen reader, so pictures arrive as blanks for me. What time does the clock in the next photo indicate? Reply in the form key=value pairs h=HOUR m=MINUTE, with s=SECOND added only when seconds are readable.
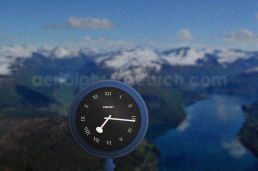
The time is h=7 m=16
